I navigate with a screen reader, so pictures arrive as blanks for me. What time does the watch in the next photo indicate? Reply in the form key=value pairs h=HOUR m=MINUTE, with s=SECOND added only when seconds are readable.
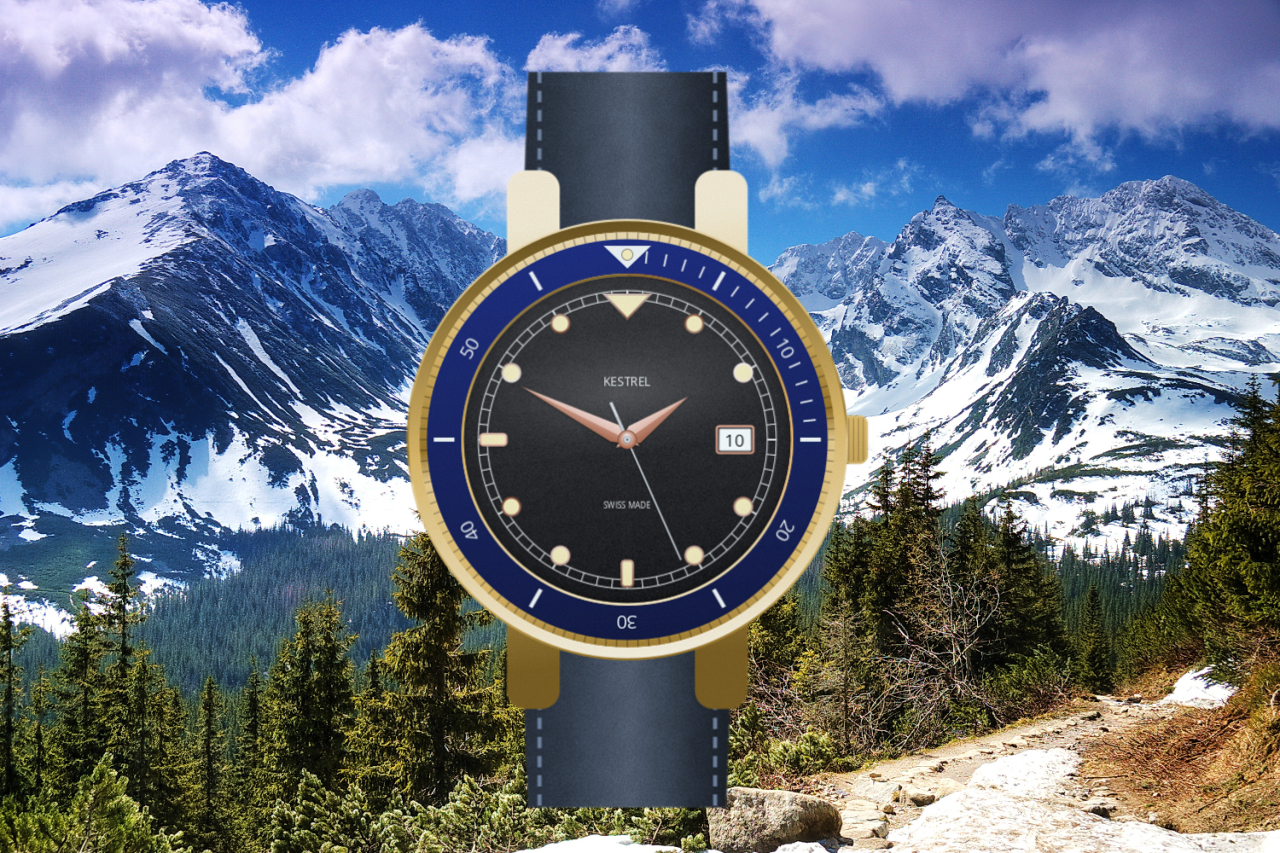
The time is h=1 m=49 s=26
